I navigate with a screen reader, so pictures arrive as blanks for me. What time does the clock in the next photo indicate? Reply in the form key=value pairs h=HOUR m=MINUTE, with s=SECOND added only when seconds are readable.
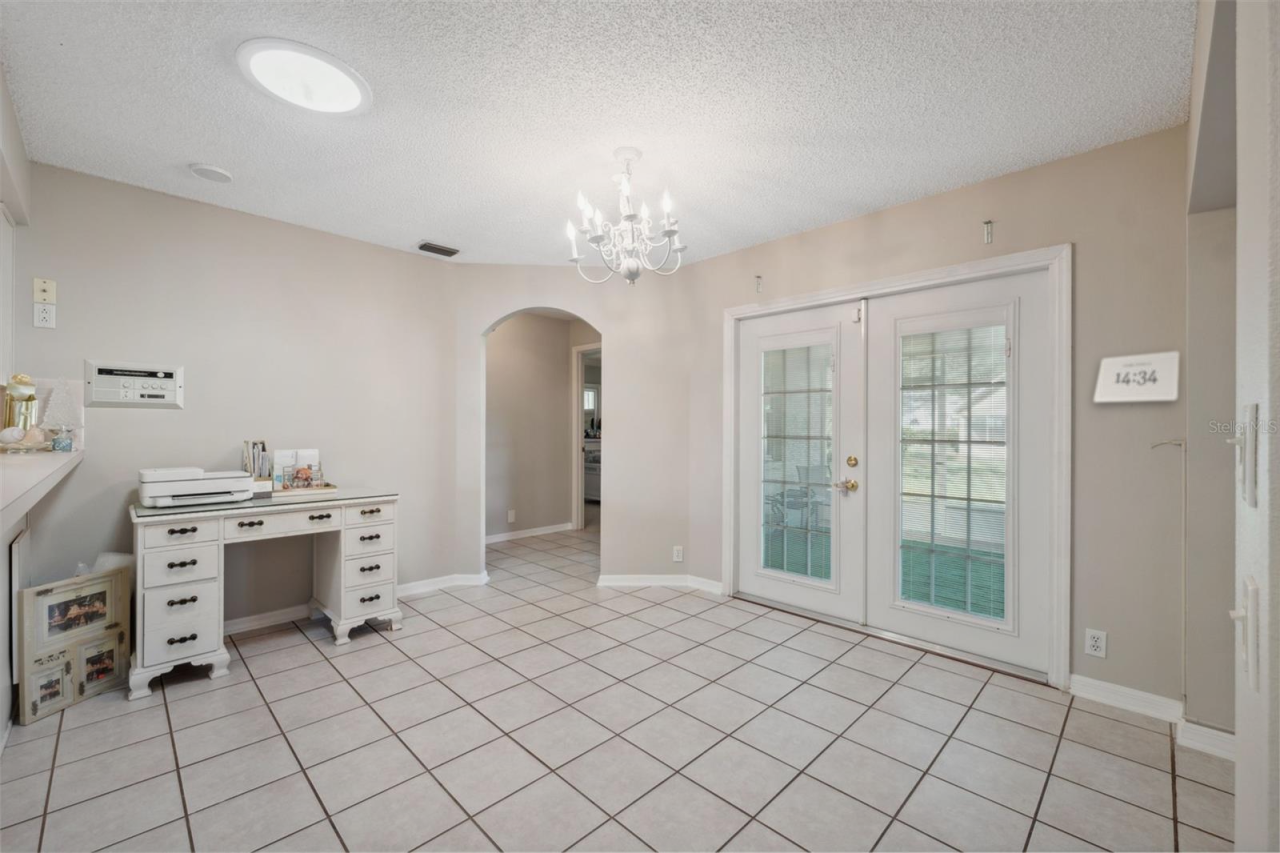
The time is h=14 m=34
